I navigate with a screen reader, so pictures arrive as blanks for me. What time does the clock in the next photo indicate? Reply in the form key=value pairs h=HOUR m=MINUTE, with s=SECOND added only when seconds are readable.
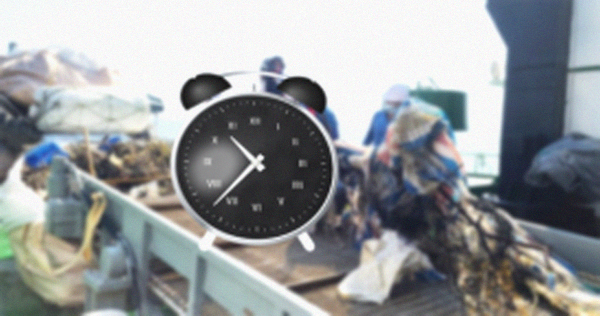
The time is h=10 m=37
